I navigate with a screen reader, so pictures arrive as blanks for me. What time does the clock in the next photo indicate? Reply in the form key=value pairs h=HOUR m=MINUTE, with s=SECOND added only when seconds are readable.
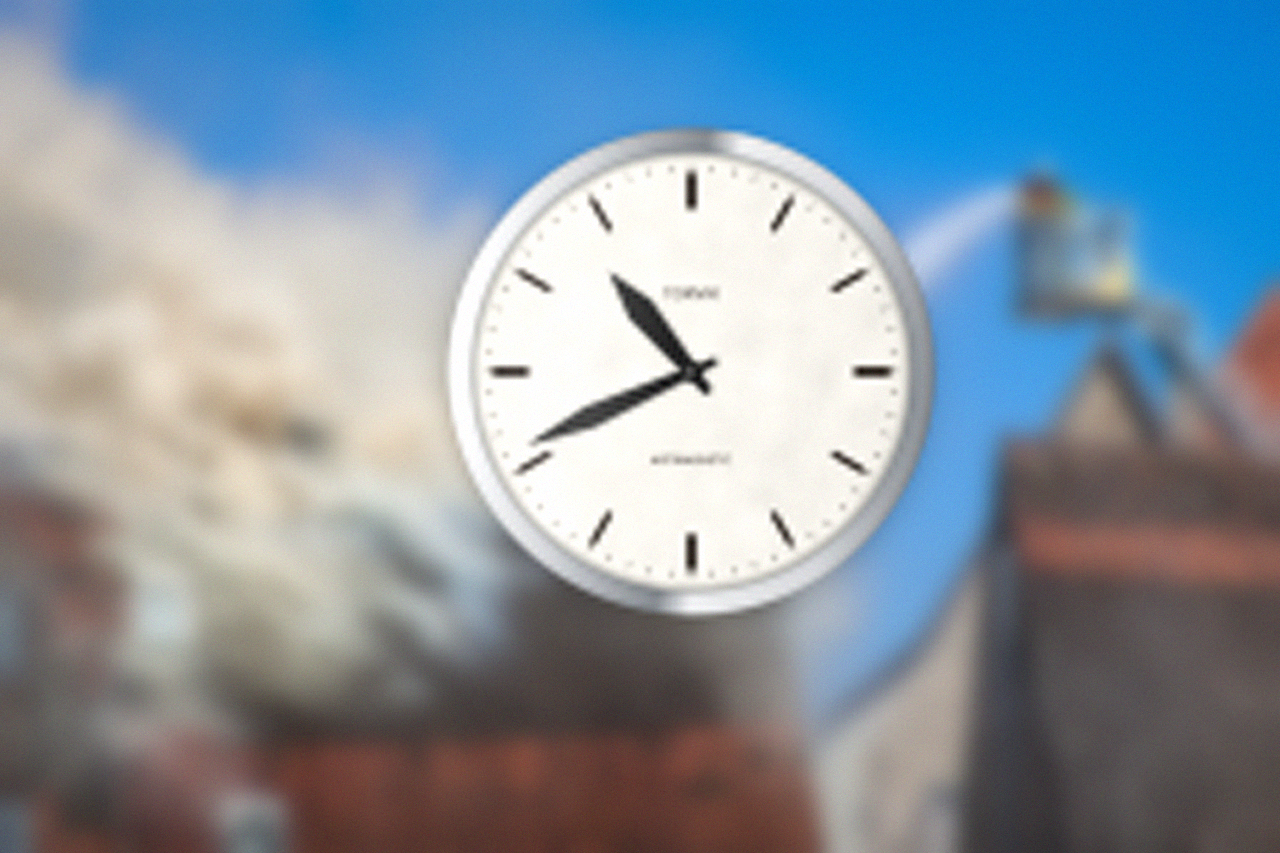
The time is h=10 m=41
